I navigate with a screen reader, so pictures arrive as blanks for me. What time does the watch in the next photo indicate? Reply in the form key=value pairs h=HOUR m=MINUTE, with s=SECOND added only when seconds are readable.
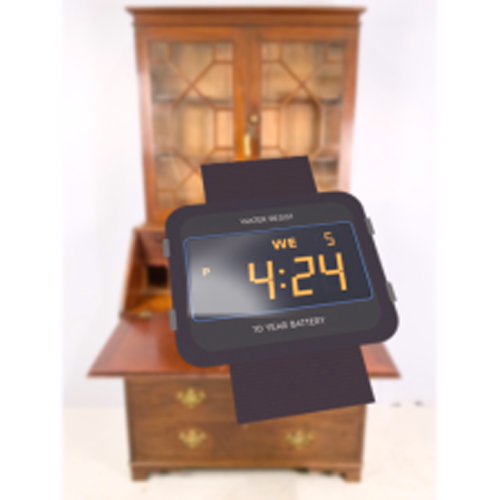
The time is h=4 m=24
